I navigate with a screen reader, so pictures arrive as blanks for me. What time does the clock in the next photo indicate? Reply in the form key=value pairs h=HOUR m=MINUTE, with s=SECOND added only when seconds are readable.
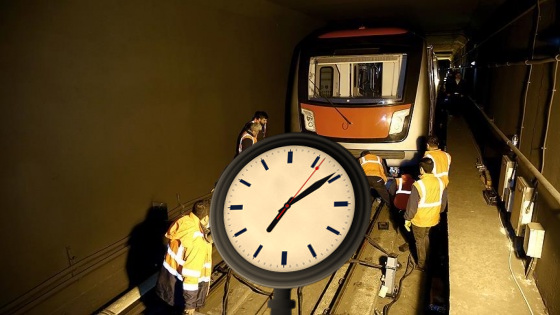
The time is h=7 m=9 s=6
